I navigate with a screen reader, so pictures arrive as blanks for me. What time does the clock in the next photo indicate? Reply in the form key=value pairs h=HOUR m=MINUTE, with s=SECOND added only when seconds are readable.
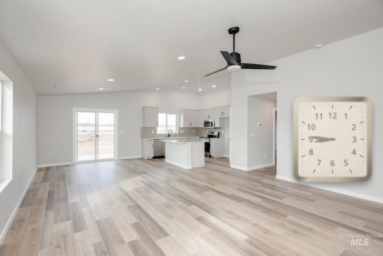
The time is h=8 m=46
